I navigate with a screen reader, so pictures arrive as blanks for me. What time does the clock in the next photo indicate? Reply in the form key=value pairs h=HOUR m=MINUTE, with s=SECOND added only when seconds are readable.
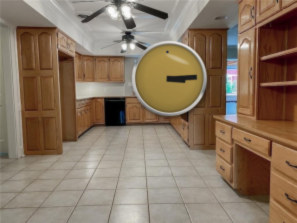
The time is h=3 m=15
